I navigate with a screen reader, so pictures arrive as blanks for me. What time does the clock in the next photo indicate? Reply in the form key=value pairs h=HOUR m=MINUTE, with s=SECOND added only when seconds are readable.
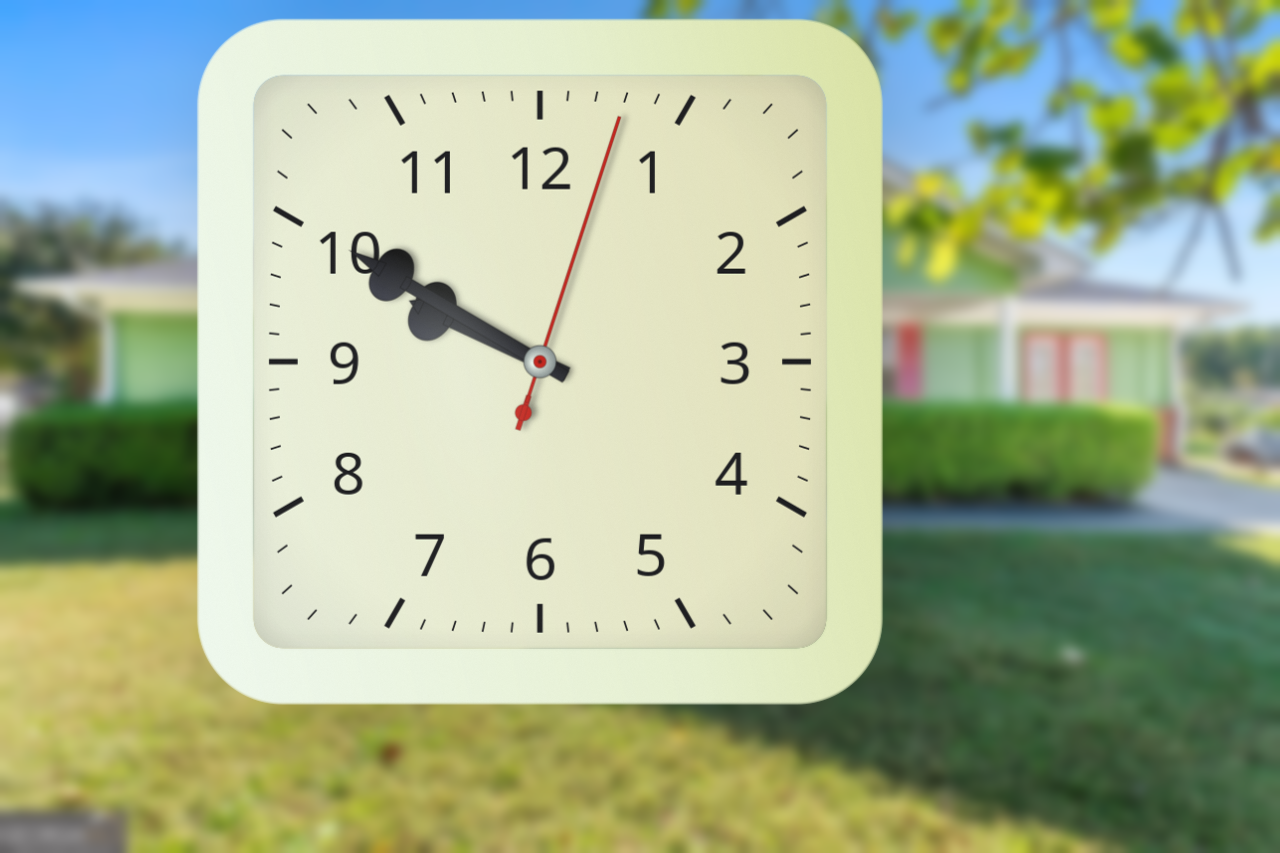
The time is h=9 m=50 s=3
